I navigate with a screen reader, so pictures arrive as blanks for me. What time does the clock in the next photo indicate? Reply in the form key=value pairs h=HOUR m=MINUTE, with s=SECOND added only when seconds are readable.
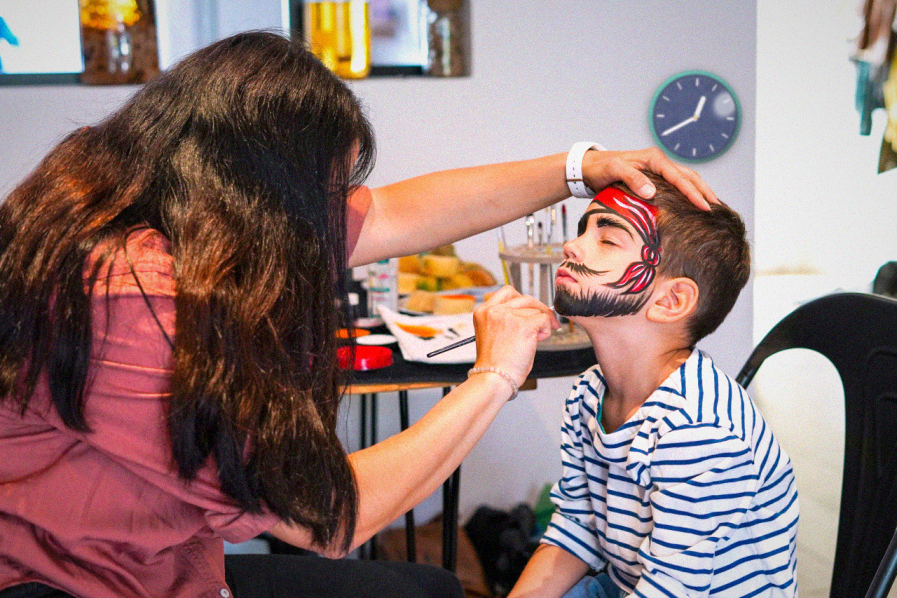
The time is h=12 m=40
